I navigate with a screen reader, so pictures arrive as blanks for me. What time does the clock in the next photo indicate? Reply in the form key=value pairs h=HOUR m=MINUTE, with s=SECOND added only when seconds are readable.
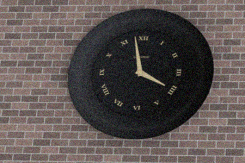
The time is h=3 m=58
